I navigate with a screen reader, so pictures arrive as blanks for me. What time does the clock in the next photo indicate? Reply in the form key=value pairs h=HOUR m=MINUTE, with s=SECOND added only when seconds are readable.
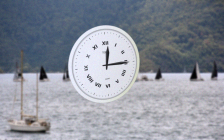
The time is h=12 m=15
